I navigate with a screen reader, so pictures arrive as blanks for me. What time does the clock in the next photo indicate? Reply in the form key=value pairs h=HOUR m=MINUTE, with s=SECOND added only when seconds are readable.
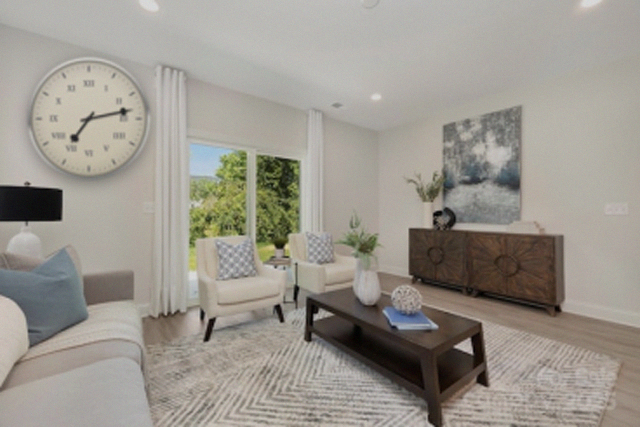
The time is h=7 m=13
